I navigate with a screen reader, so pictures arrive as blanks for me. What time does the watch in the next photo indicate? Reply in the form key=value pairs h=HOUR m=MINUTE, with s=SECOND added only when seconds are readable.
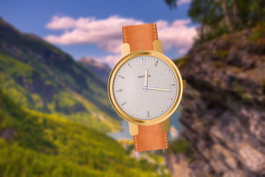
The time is h=12 m=17
